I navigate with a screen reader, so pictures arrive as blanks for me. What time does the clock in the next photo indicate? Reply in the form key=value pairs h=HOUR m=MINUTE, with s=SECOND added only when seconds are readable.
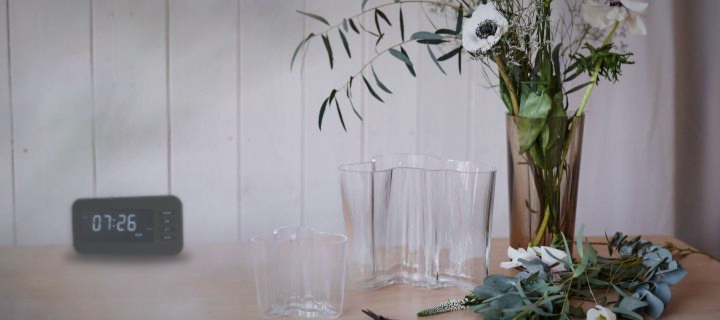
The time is h=7 m=26
